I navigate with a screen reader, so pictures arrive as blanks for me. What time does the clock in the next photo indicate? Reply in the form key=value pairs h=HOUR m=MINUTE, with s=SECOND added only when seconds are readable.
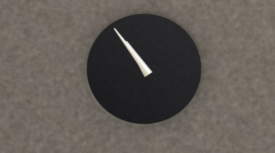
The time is h=10 m=54
